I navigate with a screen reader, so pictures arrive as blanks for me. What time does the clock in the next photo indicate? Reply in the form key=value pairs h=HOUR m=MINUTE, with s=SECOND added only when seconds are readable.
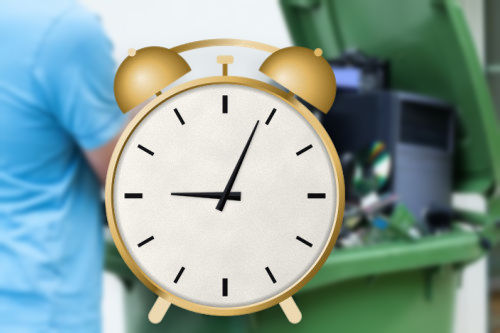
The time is h=9 m=4
